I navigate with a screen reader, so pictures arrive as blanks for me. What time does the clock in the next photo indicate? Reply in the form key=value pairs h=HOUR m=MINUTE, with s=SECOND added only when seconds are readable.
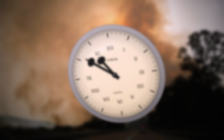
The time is h=10 m=51
